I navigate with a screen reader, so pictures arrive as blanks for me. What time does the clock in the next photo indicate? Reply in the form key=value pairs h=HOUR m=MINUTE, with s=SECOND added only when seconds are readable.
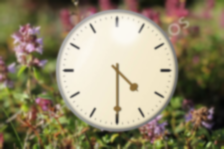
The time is h=4 m=30
